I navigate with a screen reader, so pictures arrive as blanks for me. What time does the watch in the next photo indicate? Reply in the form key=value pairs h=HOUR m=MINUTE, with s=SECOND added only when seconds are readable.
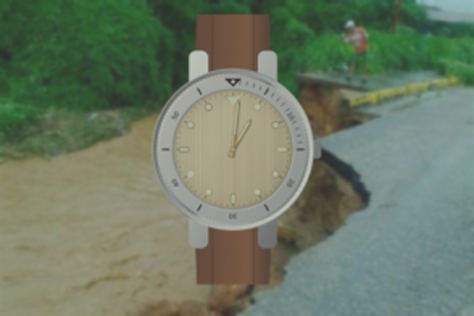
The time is h=1 m=1
